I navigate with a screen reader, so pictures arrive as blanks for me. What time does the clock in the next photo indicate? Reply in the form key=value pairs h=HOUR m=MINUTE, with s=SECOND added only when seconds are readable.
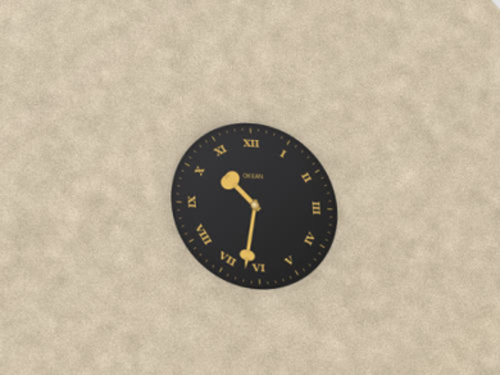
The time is h=10 m=32
